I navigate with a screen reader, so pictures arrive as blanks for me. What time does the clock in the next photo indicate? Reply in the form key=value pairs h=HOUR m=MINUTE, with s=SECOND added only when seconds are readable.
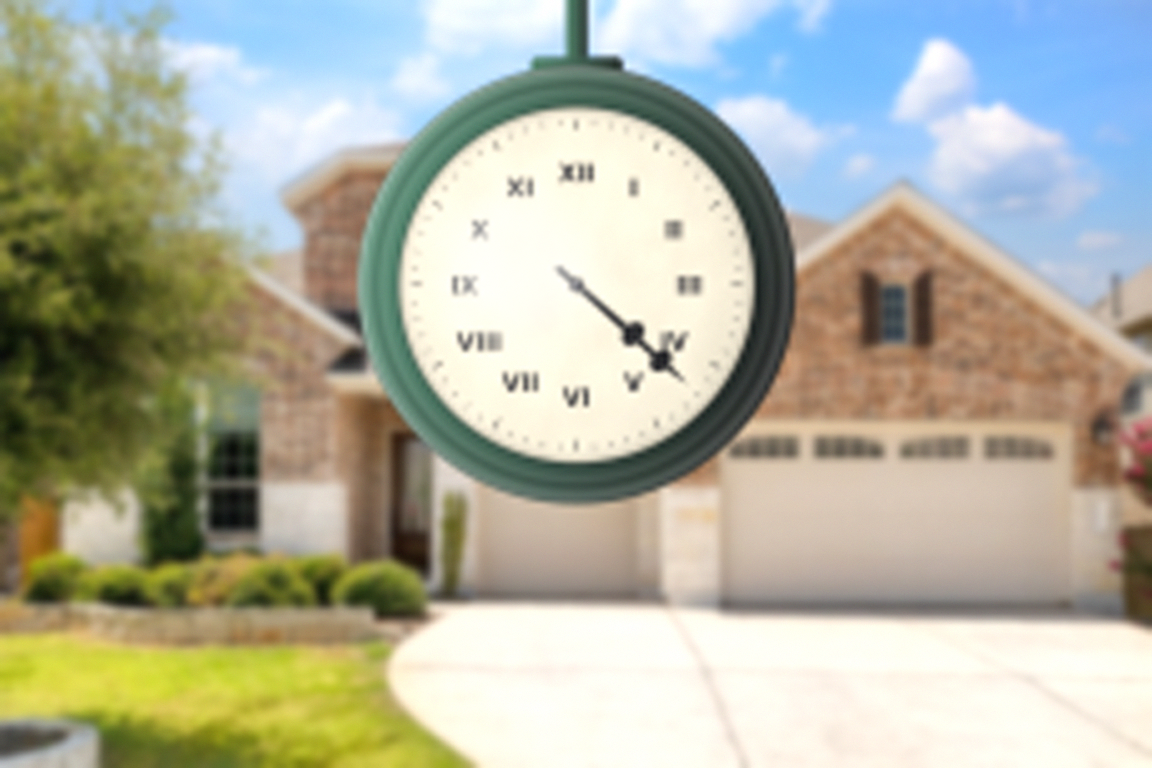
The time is h=4 m=22
